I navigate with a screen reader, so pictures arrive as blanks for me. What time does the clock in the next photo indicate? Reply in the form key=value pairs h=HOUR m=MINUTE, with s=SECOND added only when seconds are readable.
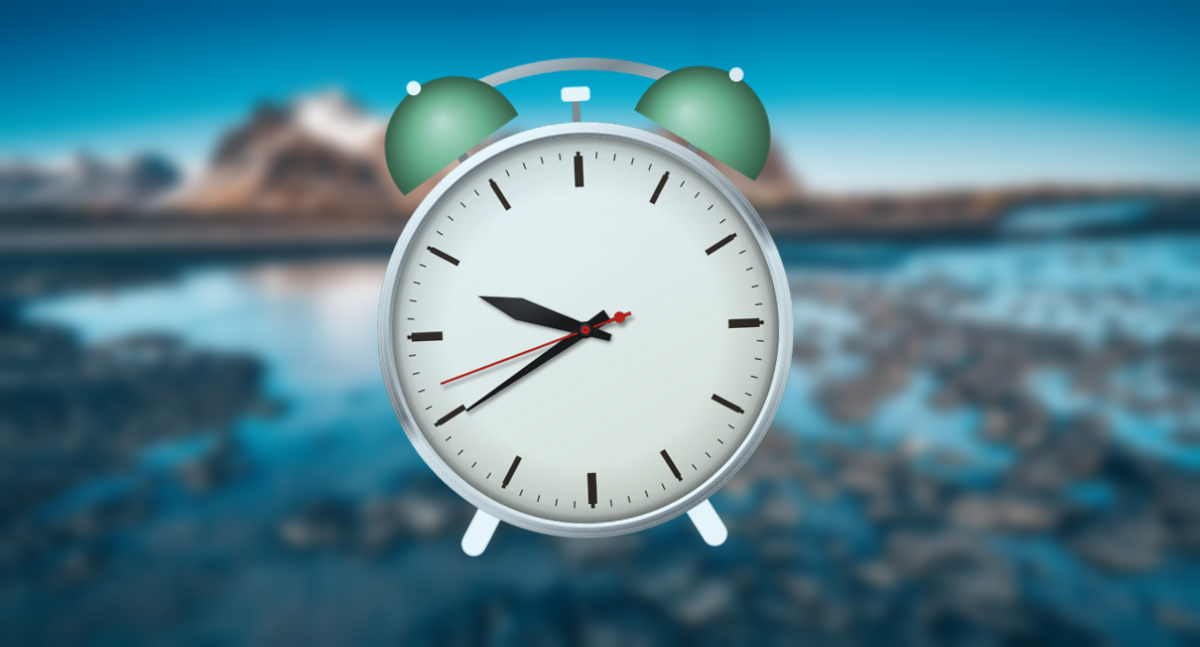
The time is h=9 m=39 s=42
